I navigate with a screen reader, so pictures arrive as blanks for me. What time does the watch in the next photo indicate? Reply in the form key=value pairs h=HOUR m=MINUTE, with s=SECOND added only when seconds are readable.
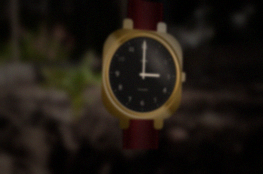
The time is h=3 m=0
